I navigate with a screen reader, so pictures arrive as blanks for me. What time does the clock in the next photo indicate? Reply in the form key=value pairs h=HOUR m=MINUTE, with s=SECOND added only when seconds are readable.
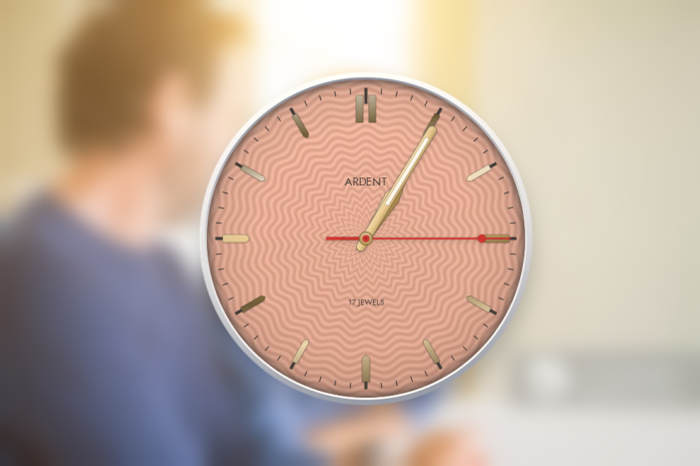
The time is h=1 m=5 s=15
